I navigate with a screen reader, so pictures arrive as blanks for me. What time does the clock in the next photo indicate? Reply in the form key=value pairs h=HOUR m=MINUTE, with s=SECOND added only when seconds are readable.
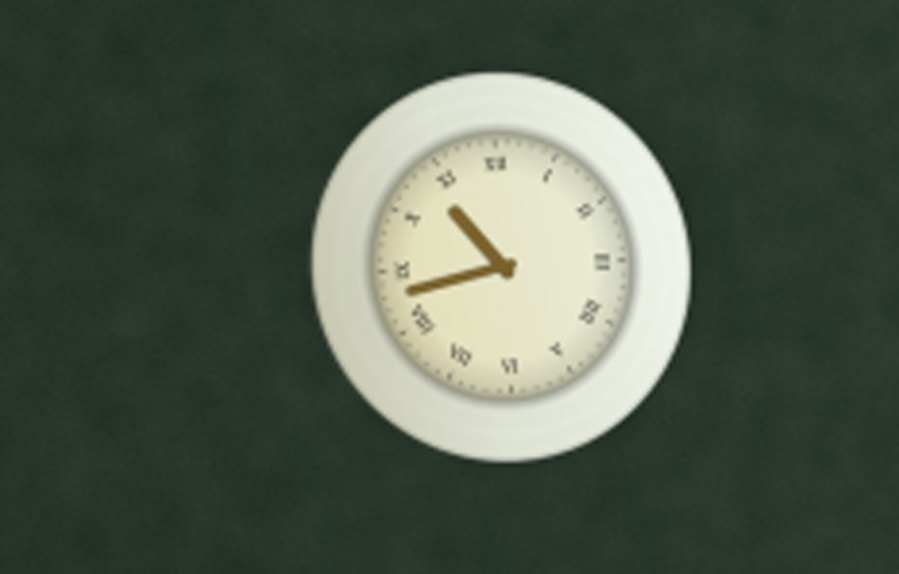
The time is h=10 m=43
